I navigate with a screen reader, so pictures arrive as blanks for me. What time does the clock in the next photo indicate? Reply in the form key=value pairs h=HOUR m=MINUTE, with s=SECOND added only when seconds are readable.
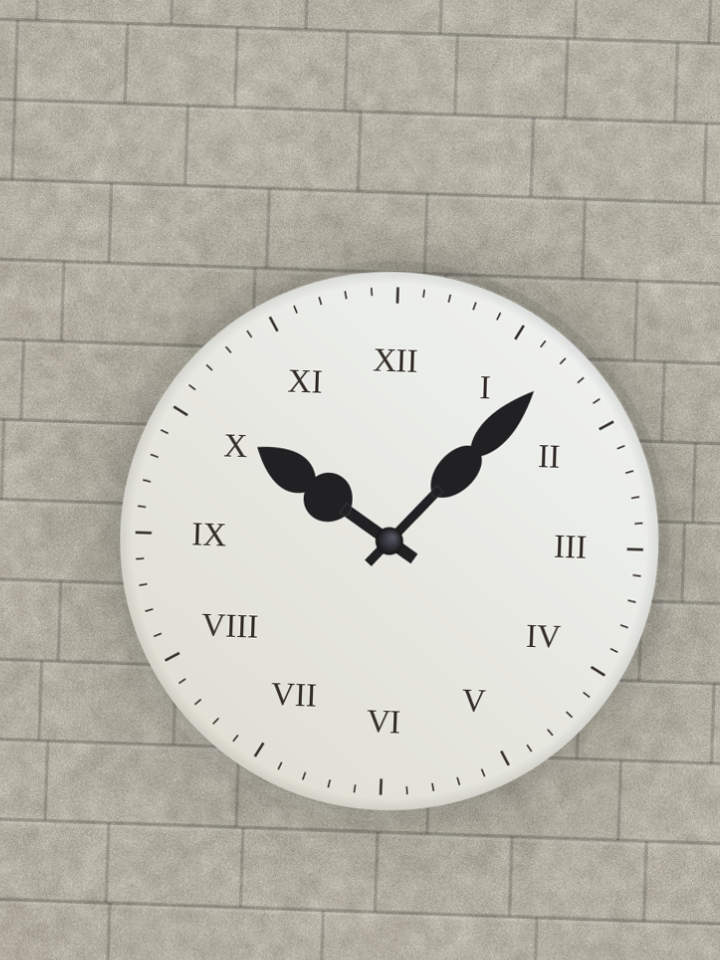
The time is h=10 m=7
